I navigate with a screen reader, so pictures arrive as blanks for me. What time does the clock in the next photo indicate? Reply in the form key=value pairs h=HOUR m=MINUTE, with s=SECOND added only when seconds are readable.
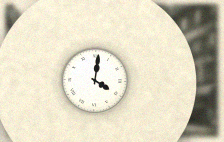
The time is h=4 m=1
